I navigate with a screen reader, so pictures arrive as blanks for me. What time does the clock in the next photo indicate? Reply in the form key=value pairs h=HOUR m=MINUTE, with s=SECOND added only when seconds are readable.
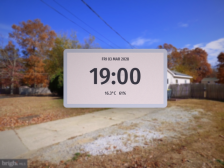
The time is h=19 m=0
